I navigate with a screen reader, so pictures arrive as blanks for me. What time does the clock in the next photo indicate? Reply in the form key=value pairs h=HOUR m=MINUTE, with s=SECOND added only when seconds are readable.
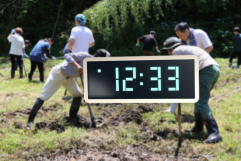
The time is h=12 m=33
